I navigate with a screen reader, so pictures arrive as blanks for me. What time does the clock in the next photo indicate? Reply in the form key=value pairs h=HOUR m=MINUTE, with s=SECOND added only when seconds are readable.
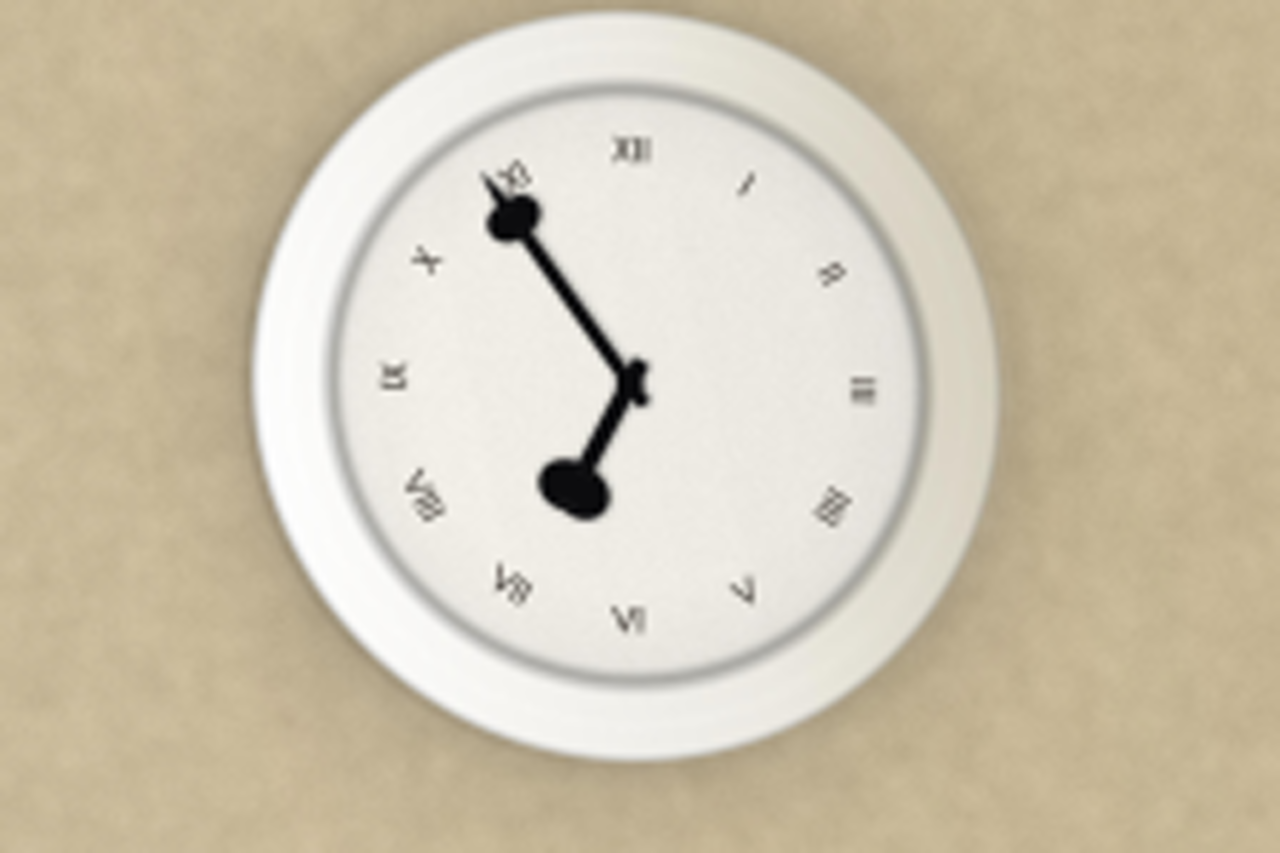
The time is h=6 m=54
